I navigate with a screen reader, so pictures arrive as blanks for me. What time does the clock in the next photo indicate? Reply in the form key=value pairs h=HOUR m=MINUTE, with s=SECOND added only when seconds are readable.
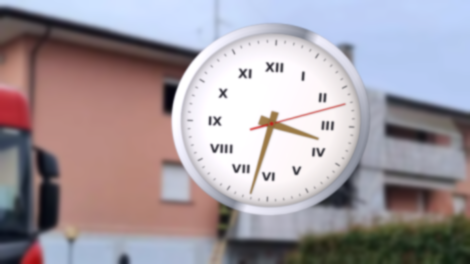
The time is h=3 m=32 s=12
